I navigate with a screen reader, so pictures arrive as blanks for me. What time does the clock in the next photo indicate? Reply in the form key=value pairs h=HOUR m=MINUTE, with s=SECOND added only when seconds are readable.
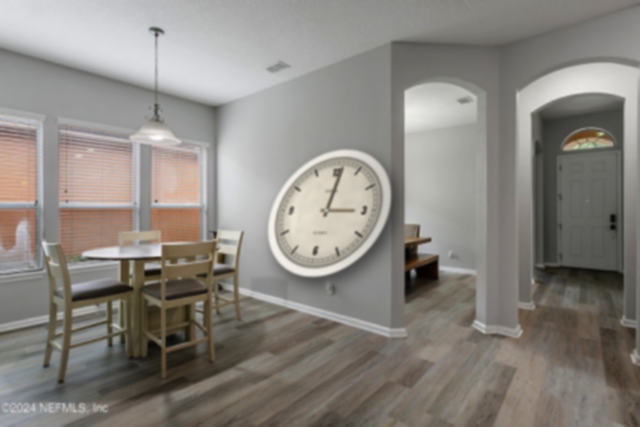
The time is h=3 m=1
